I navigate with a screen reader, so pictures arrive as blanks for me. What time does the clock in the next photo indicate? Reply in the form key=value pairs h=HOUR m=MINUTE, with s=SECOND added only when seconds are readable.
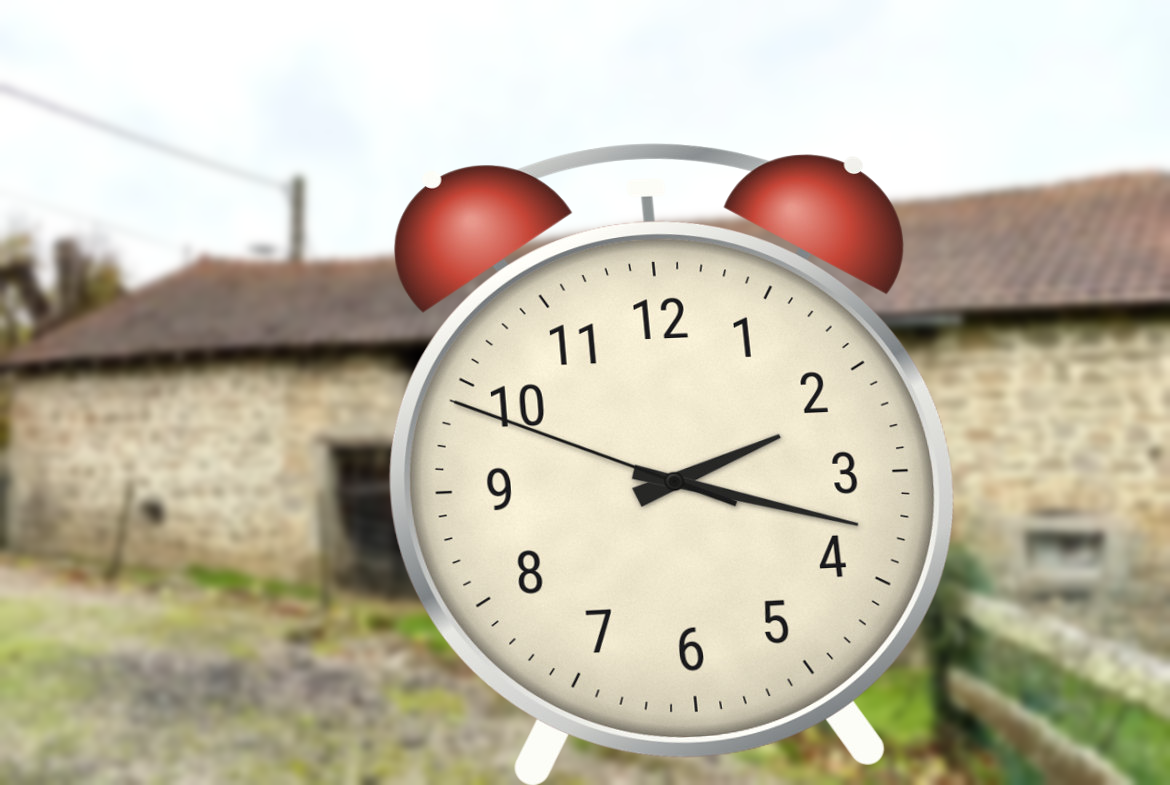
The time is h=2 m=17 s=49
